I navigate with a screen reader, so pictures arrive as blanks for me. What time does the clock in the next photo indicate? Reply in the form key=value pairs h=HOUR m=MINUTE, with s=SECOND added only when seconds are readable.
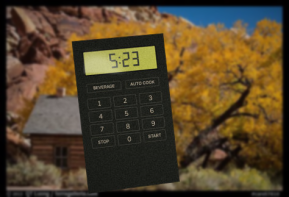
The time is h=5 m=23
